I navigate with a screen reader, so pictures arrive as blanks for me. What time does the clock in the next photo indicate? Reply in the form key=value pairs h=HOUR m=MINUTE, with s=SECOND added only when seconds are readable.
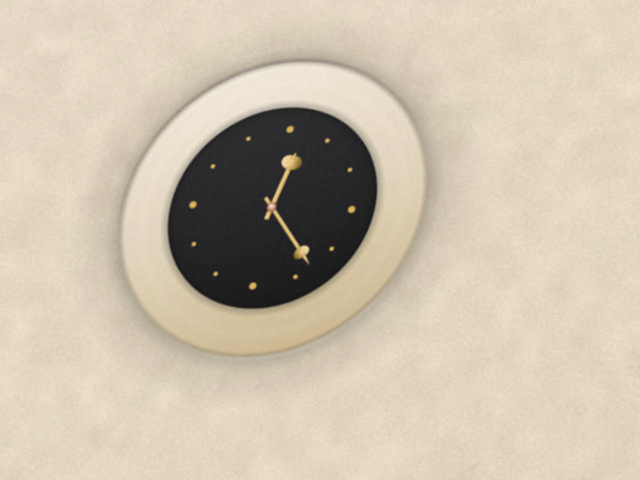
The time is h=12 m=23
